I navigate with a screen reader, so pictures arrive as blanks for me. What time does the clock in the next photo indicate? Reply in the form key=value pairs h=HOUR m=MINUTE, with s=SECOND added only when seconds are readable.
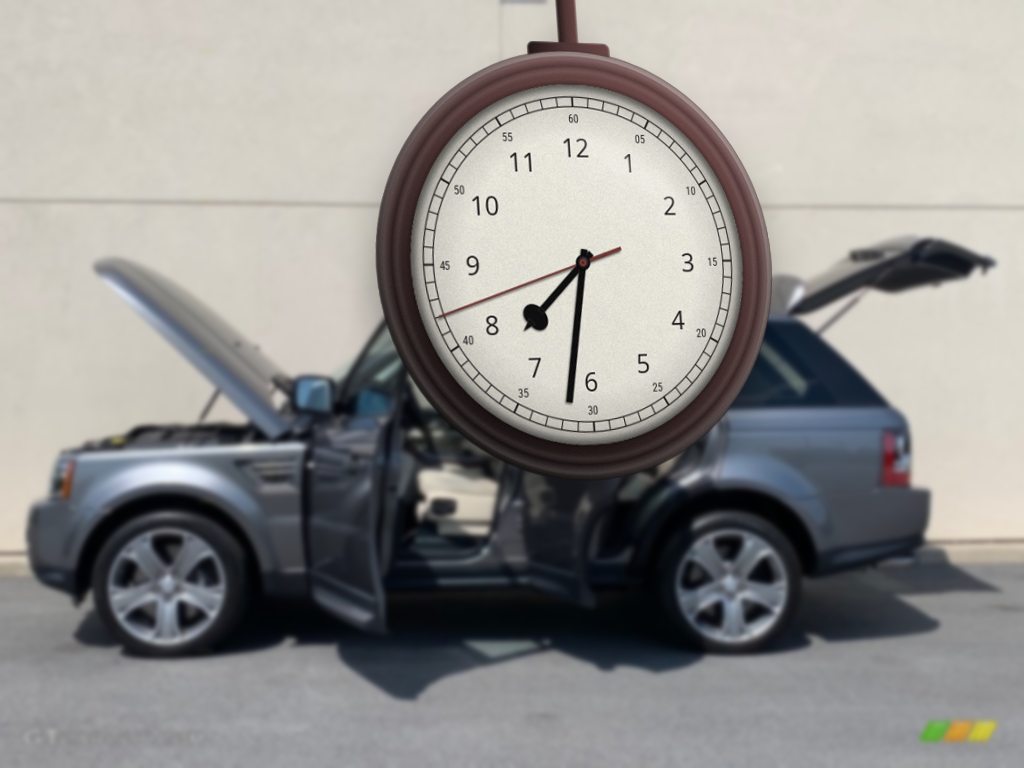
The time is h=7 m=31 s=42
